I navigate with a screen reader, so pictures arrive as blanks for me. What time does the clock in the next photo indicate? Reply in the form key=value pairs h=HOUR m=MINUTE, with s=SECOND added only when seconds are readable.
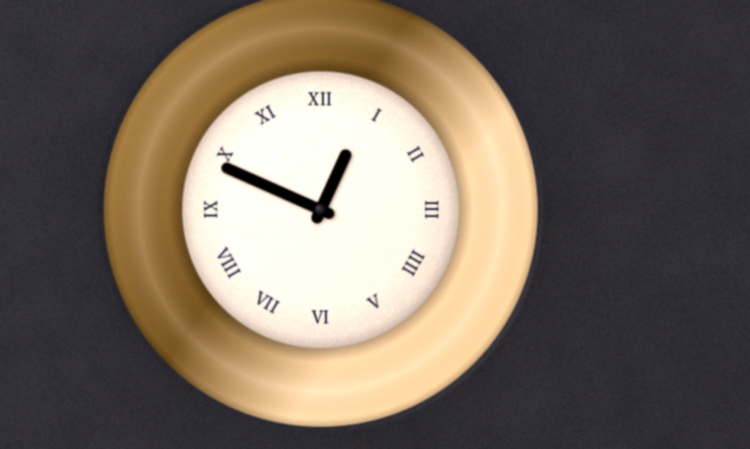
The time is h=12 m=49
